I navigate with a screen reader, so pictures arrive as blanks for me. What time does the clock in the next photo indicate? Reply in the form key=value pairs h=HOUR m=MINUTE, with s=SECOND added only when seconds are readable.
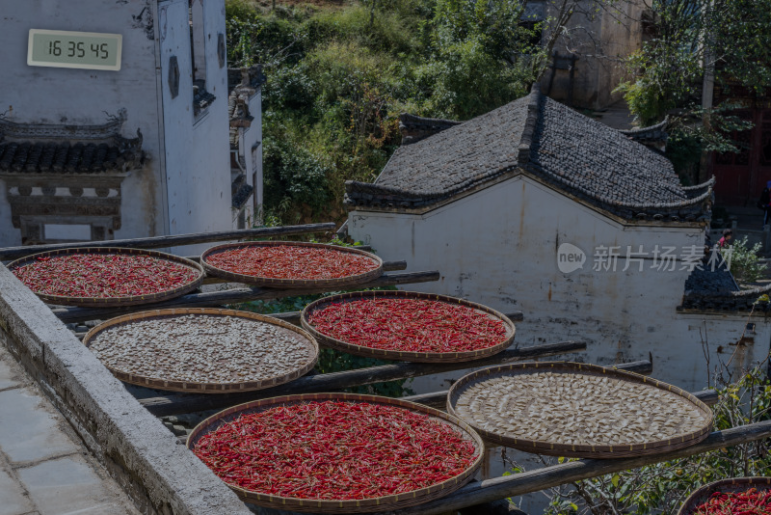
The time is h=16 m=35 s=45
